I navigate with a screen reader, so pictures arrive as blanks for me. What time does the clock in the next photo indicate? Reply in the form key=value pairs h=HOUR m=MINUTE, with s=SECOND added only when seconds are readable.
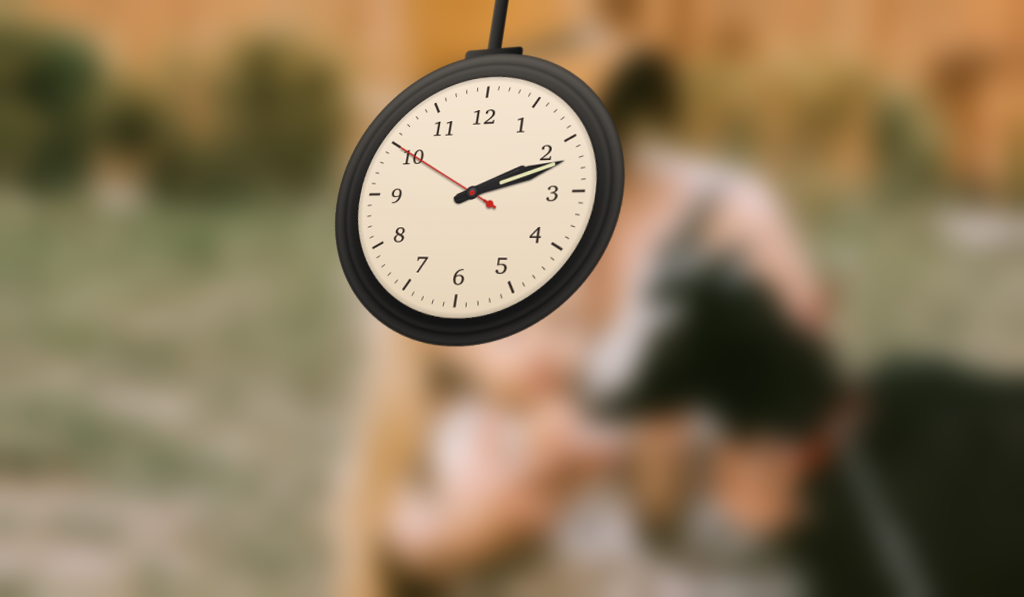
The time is h=2 m=11 s=50
